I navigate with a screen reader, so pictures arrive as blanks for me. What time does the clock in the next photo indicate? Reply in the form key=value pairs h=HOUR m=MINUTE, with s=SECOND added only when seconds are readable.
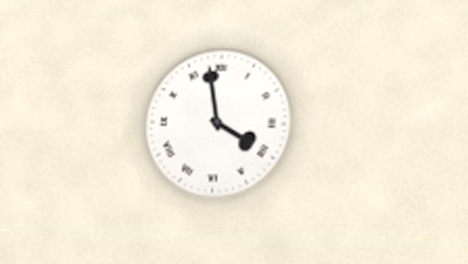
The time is h=3 m=58
